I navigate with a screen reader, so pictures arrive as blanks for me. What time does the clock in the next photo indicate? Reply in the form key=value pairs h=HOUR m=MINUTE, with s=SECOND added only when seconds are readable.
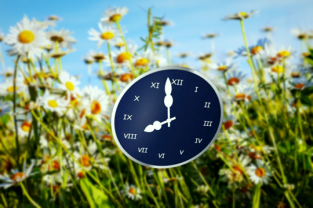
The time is h=7 m=58
